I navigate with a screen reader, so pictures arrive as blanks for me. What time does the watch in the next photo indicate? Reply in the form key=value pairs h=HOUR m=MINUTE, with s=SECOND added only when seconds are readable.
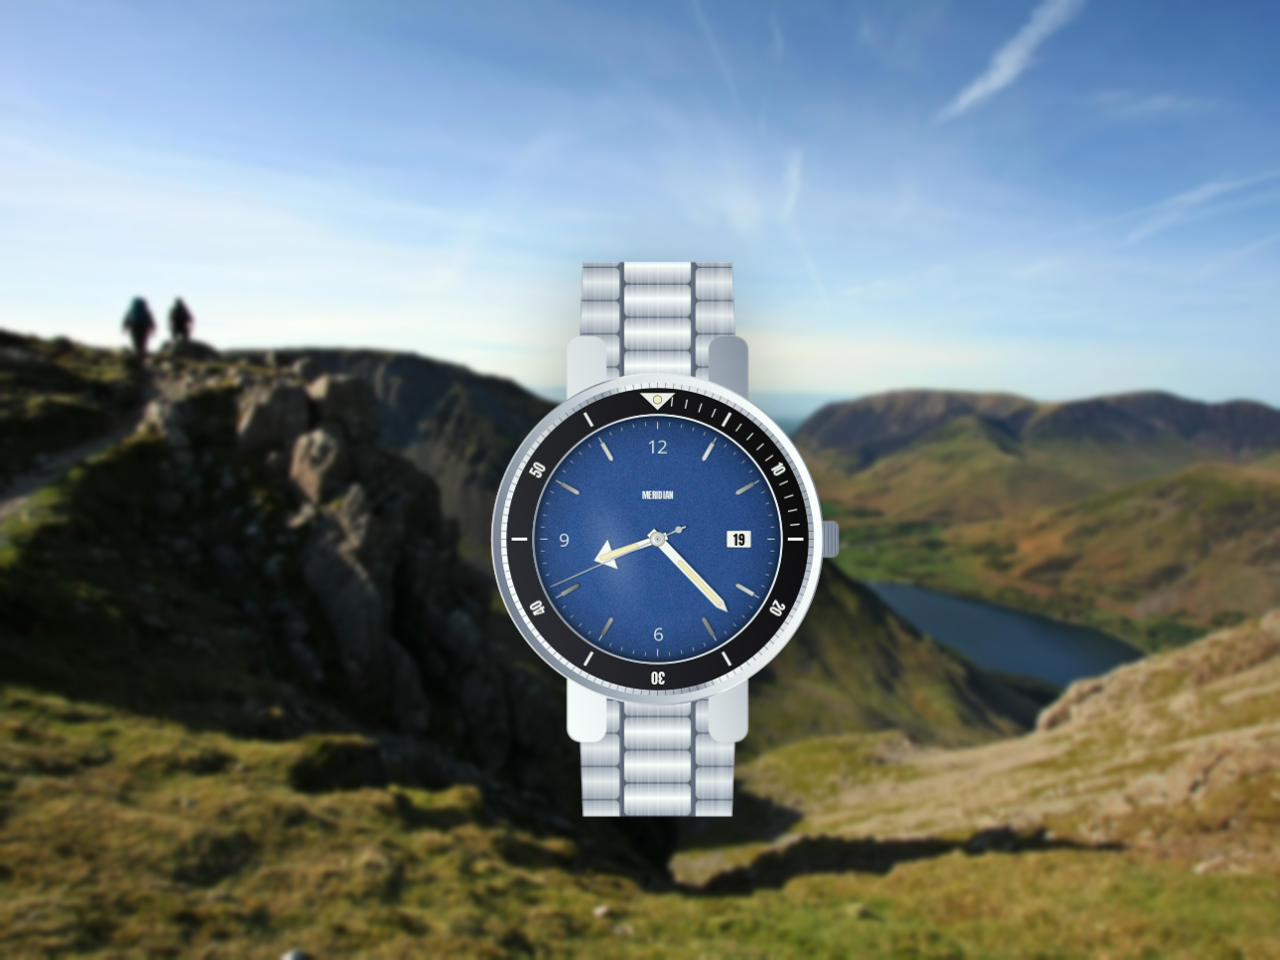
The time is h=8 m=22 s=41
